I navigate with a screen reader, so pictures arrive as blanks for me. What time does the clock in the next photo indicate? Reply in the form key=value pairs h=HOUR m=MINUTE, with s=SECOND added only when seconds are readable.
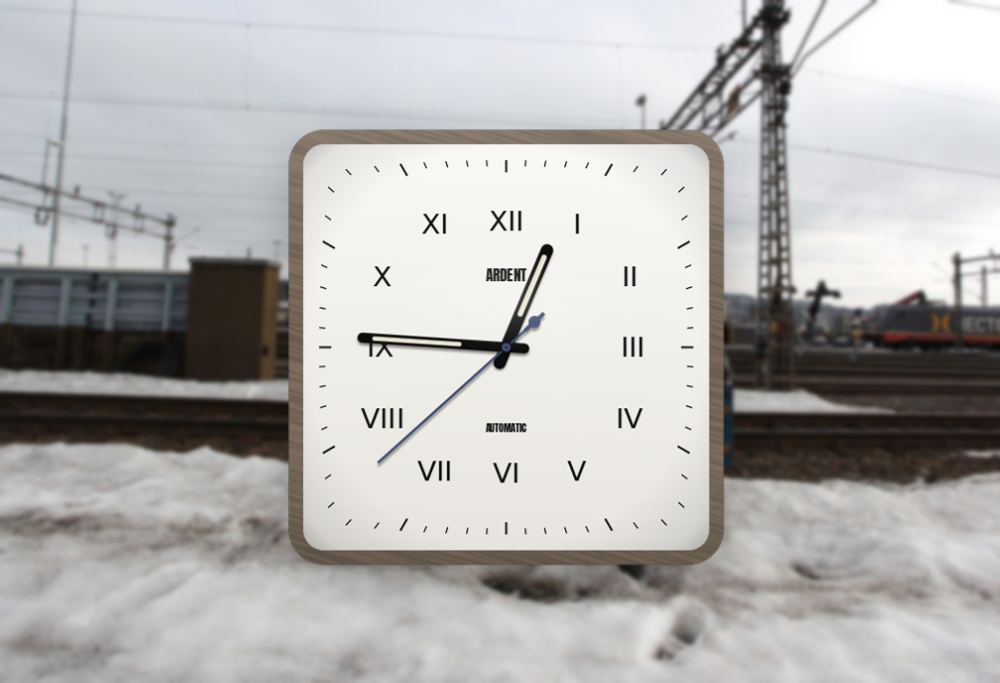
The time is h=12 m=45 s=38
